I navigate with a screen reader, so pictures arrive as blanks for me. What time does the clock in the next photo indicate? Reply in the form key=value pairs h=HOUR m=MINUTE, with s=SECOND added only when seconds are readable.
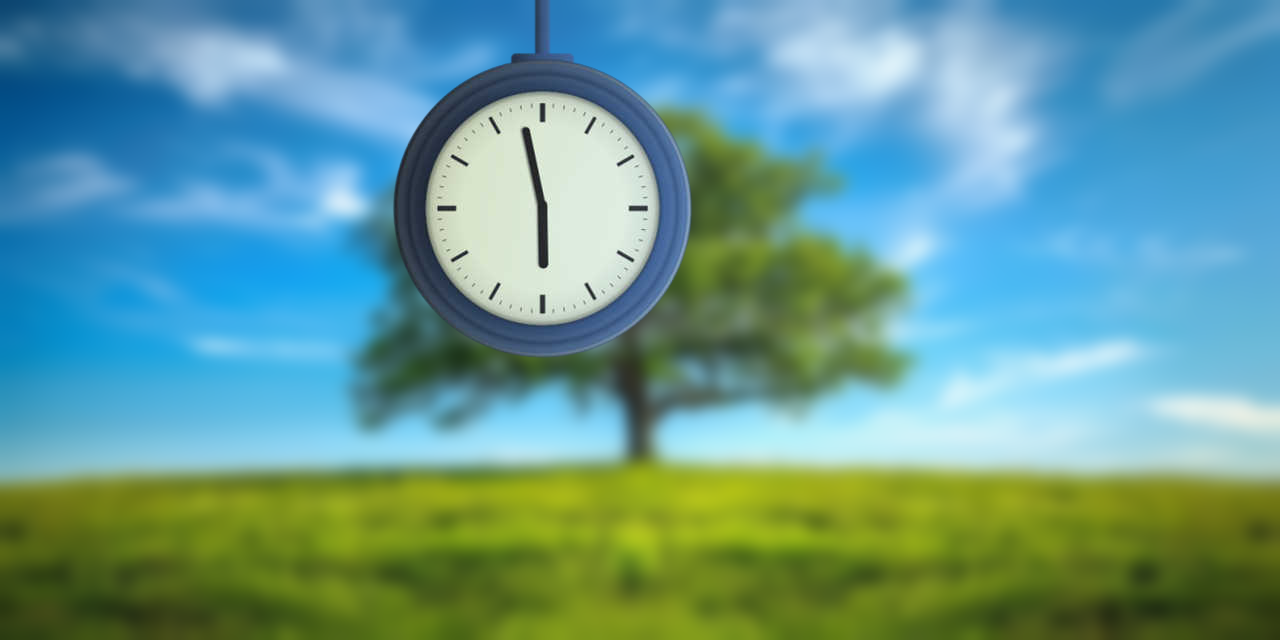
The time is h=5 m=58
